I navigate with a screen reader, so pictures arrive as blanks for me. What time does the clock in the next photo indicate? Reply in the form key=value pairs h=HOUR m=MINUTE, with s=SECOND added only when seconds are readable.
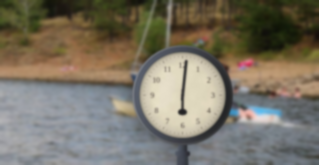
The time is h=6 m=1
